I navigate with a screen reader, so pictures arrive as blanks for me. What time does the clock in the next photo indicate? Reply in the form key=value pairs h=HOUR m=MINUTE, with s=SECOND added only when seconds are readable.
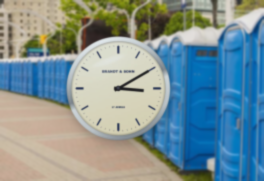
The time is h=3 m=10
